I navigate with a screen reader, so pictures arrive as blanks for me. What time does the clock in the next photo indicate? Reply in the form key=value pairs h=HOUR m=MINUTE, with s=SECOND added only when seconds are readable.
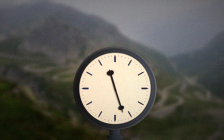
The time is h=11 m=27
